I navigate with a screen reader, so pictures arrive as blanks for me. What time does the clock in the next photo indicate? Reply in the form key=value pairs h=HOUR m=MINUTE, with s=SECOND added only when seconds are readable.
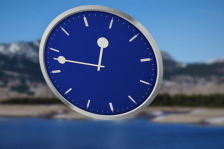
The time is h=12 m=48
